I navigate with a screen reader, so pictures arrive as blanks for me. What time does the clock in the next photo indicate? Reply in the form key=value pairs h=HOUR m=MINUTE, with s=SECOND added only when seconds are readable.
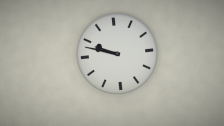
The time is h=9 m=48
